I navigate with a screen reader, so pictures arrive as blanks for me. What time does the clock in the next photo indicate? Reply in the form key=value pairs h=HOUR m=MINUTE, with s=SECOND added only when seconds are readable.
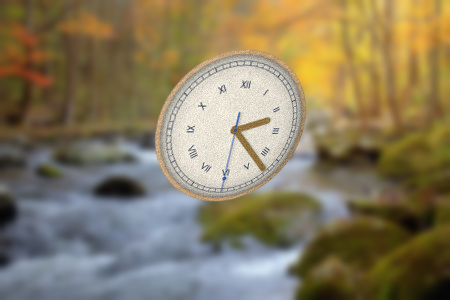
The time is h=2 m=22 s=30
